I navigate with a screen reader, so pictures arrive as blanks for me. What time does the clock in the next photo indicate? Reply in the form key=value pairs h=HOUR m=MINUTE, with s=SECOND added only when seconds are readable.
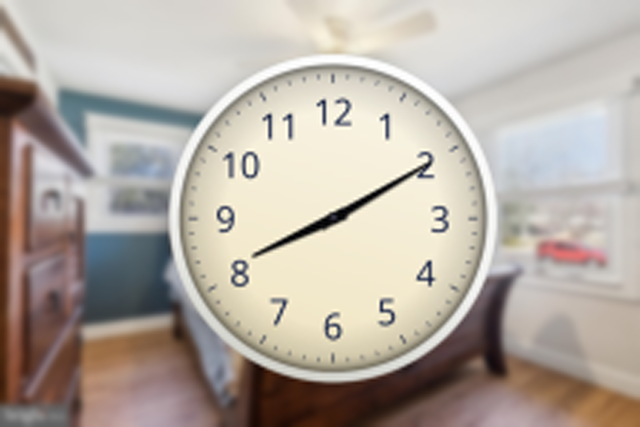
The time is h=8 m=10
